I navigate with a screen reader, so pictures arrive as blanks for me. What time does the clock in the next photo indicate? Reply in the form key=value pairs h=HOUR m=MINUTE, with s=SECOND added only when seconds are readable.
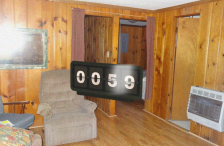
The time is h=0 m=59
